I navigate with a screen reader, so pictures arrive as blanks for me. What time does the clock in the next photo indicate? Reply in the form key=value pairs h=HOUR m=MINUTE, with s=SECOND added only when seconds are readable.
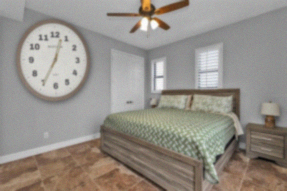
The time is h=12 m=35
